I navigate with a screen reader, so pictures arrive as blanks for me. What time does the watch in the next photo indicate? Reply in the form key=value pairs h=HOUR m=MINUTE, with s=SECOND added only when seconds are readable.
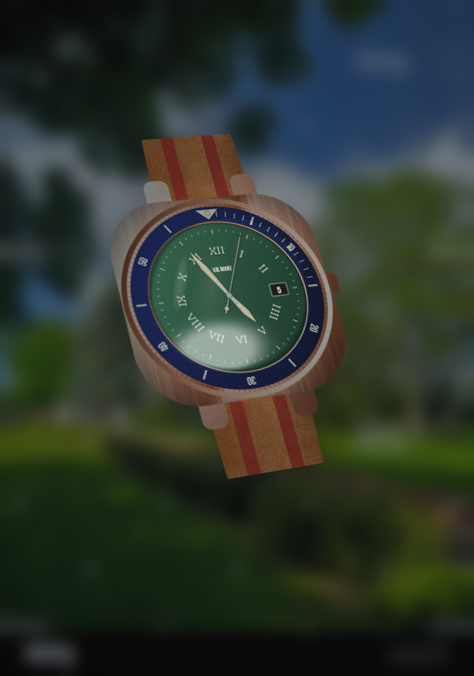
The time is h=4 m=55 s=4
